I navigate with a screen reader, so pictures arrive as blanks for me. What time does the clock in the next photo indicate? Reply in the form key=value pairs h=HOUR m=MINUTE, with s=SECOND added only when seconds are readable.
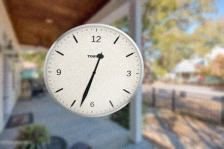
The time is h=12 m=33
